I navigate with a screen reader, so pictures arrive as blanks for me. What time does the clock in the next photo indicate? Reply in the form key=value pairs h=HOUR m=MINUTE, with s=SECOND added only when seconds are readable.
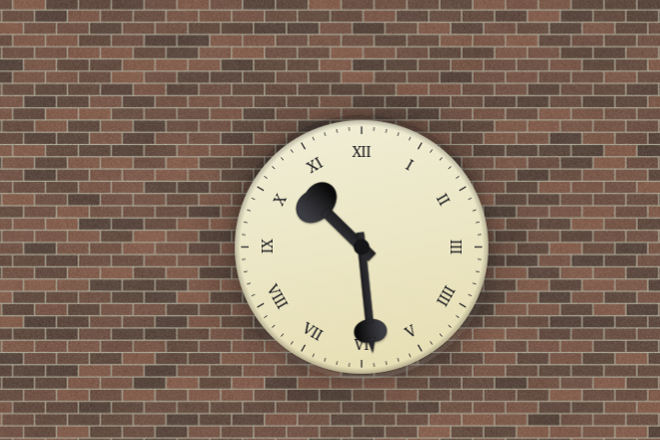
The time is h=10 m=29
